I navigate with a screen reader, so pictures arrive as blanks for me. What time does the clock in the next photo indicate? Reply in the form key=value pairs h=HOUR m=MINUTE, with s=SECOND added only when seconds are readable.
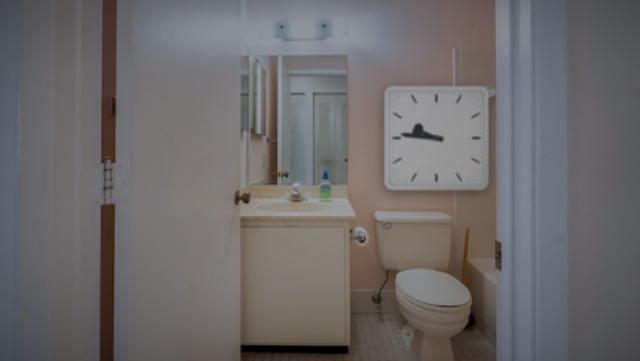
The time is h=9 m=46
